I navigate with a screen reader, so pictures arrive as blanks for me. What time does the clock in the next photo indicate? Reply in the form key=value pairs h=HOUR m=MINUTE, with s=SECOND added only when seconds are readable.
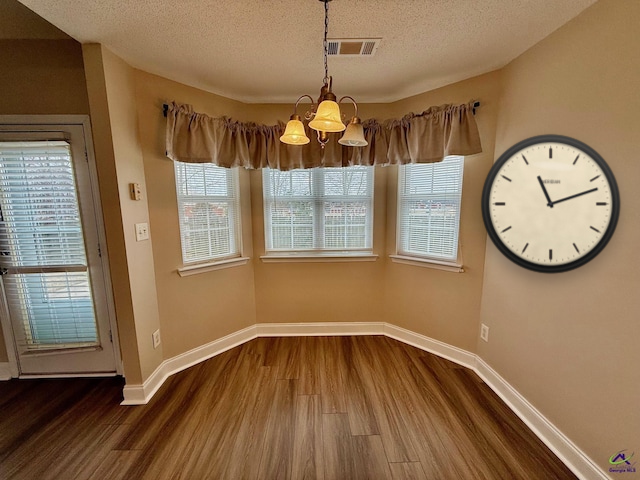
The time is h=11 m=12
